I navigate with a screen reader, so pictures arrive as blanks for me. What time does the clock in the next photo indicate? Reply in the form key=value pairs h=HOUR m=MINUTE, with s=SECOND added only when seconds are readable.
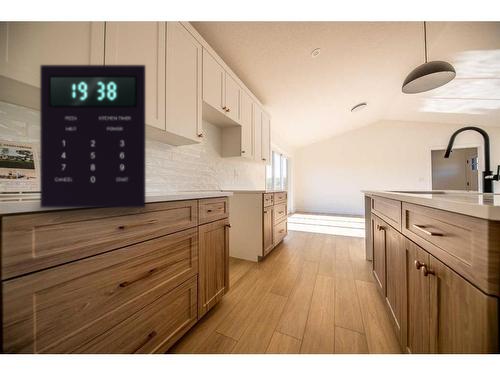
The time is h=19 m=38
